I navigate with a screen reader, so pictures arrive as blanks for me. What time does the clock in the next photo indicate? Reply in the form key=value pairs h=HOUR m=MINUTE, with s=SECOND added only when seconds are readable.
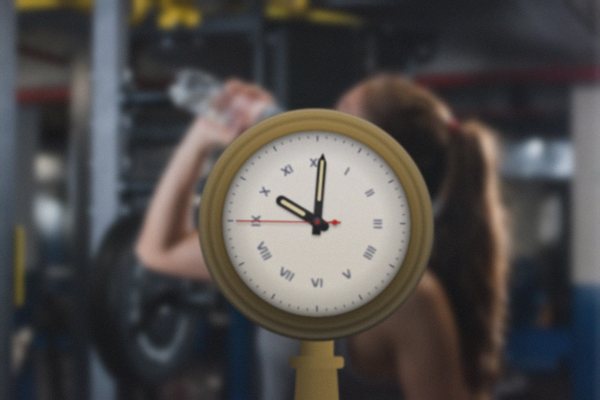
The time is h=10 m=0 s=45
